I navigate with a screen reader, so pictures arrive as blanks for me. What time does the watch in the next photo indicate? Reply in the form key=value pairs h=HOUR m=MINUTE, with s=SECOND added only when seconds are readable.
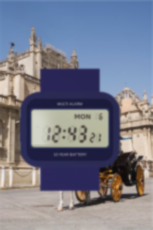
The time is h=12 m=43 s=21
